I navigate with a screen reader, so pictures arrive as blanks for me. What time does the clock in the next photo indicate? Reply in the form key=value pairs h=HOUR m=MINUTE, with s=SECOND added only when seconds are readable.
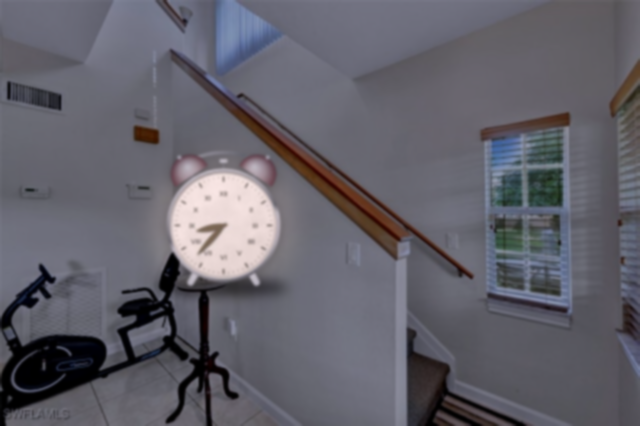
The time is h=8 m=37
